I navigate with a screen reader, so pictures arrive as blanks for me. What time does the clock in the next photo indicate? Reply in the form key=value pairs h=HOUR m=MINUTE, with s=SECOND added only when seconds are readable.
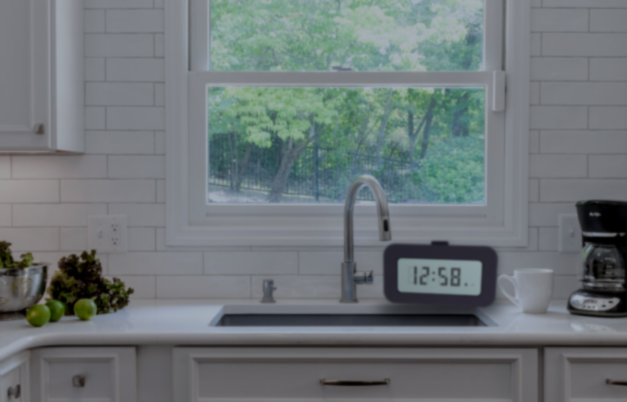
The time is h=12 m=58
